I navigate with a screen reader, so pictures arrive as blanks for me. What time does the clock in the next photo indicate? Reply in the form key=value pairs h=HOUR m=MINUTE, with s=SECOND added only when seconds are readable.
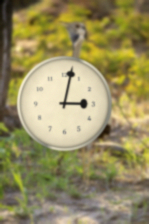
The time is h=3 m=2
